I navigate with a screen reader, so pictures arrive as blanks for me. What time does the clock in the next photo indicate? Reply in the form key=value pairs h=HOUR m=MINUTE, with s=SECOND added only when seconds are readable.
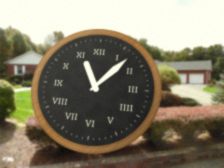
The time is h=11 m=7
